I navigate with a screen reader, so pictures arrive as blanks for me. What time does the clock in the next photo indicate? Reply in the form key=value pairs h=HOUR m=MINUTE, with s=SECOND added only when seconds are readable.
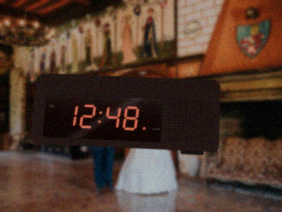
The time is h=12 m=48
